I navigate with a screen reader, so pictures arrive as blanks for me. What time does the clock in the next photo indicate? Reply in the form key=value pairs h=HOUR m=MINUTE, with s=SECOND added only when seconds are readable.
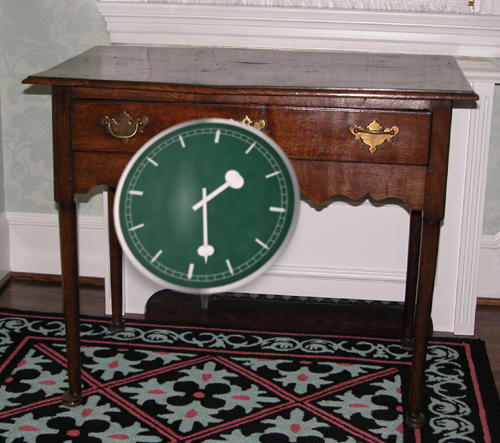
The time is h=1 m=28
